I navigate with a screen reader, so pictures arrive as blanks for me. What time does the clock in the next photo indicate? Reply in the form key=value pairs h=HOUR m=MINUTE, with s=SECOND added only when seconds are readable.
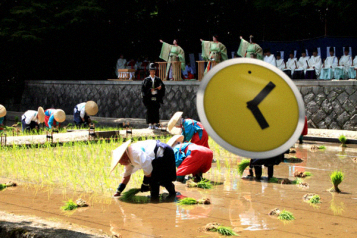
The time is h=5 m=7
